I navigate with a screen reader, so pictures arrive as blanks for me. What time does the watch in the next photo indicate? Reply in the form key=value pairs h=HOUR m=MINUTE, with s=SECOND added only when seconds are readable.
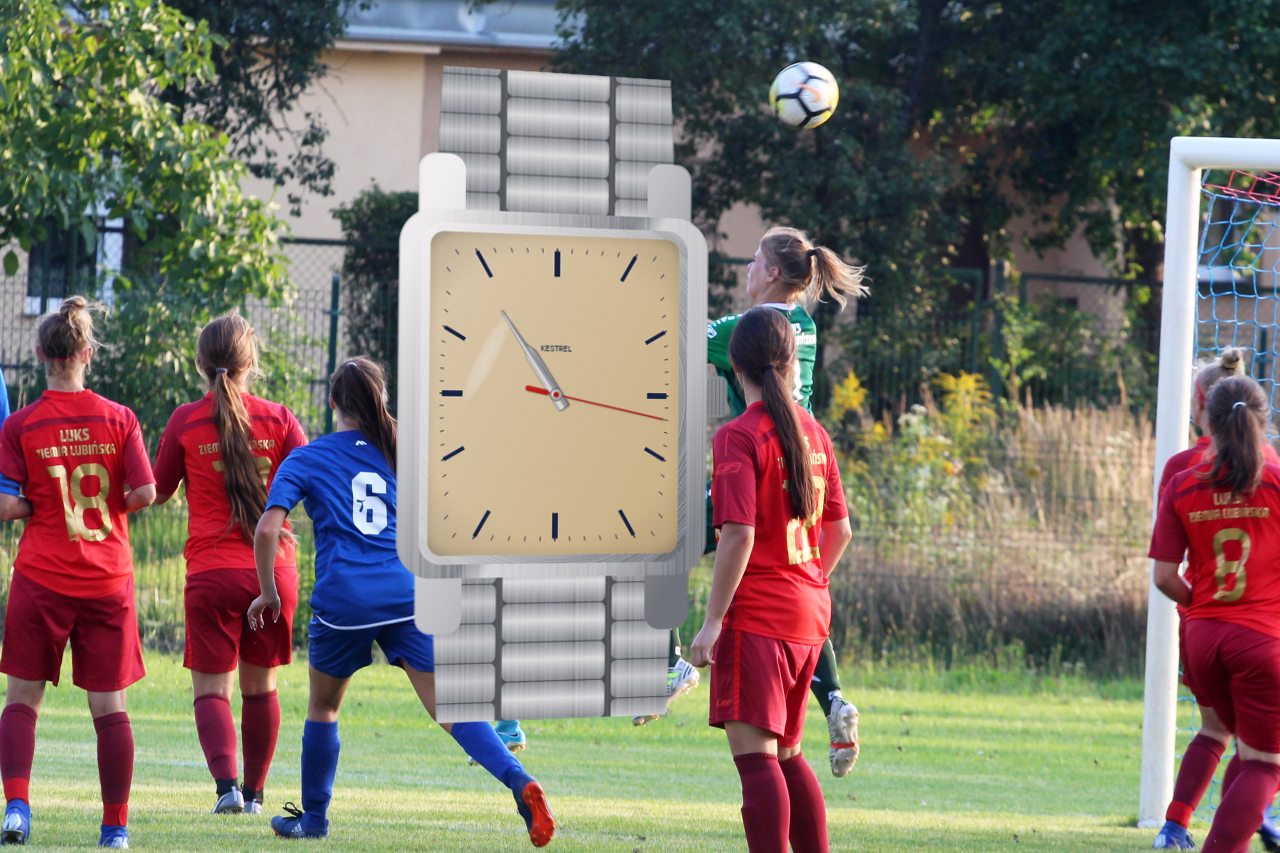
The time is h=10 m=54 s=17
